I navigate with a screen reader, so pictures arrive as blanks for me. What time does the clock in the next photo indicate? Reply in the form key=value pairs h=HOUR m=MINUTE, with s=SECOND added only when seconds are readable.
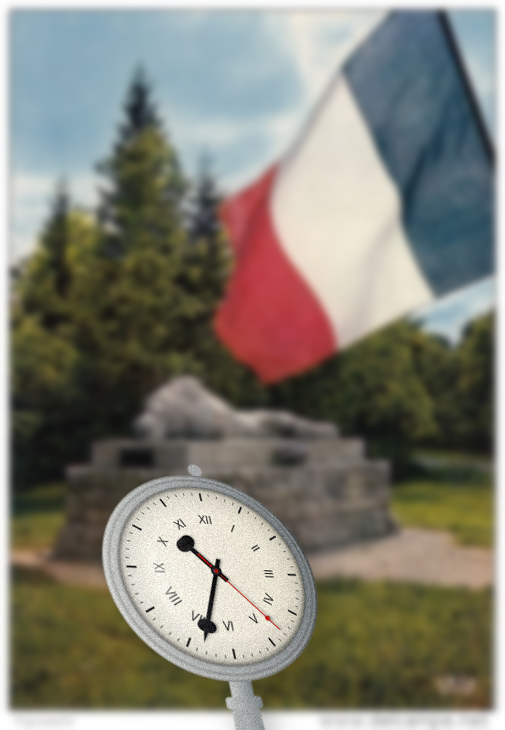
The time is h=10 m=33 s=23
